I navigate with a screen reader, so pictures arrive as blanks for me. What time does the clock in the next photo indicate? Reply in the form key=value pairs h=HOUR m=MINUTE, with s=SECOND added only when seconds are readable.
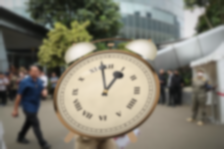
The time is h=12 m=58
